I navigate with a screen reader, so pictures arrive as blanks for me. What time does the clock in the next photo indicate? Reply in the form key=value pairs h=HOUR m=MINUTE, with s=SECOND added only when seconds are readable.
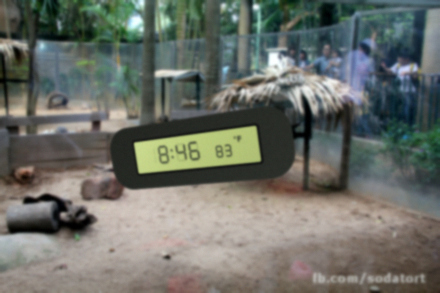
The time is h=8 m=46
